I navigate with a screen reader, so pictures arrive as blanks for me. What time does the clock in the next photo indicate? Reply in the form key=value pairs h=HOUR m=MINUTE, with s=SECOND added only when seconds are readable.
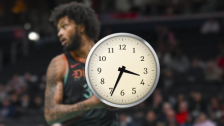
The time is h=3 m=34
